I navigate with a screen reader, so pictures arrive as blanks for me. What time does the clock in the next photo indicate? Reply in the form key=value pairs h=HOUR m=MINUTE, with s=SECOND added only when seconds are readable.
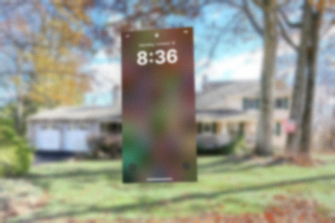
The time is h=8 m=36
